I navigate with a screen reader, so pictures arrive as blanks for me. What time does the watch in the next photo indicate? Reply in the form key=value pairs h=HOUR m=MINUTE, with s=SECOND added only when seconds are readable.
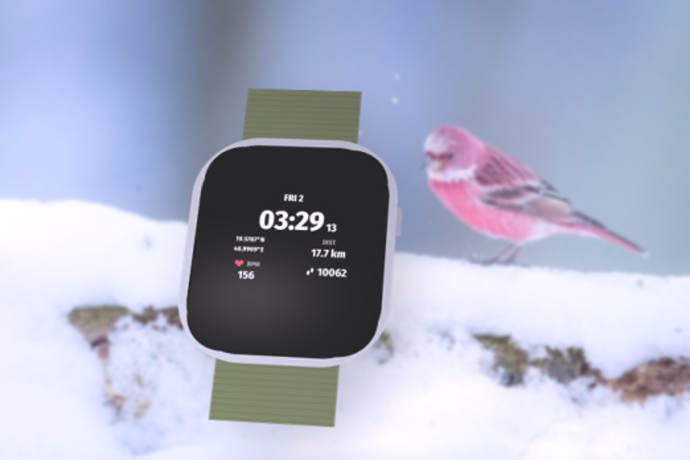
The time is h=3 m=29 s=13
